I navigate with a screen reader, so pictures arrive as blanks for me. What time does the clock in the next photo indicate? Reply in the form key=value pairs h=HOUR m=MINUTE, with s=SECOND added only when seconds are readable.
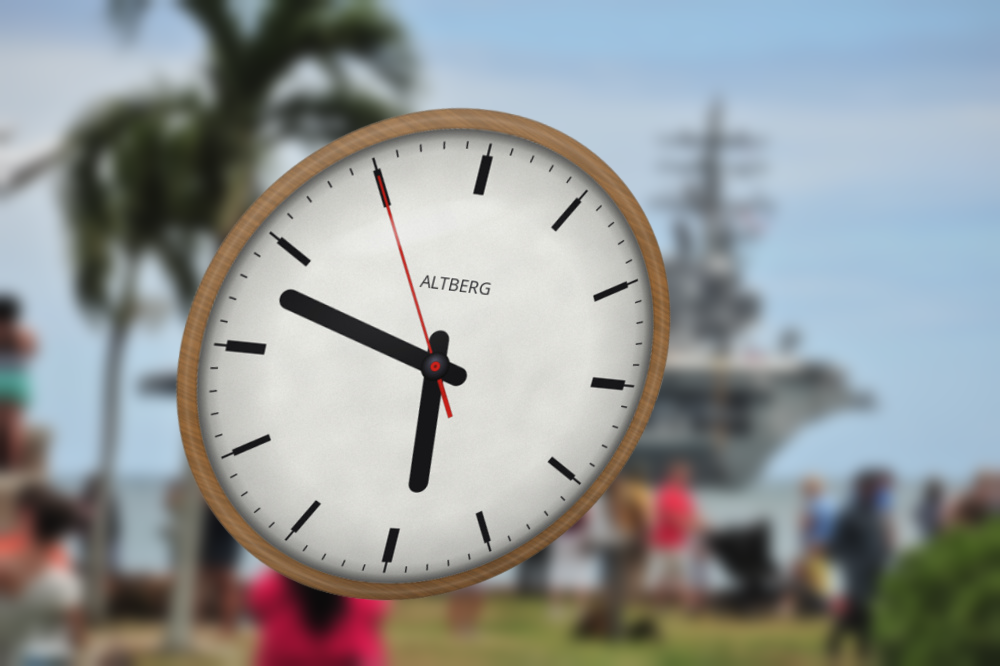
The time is h=5 m=47 s=55
